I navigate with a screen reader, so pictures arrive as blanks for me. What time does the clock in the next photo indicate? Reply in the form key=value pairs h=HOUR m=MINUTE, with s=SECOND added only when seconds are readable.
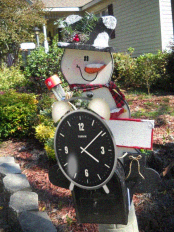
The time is h=4 m=9
